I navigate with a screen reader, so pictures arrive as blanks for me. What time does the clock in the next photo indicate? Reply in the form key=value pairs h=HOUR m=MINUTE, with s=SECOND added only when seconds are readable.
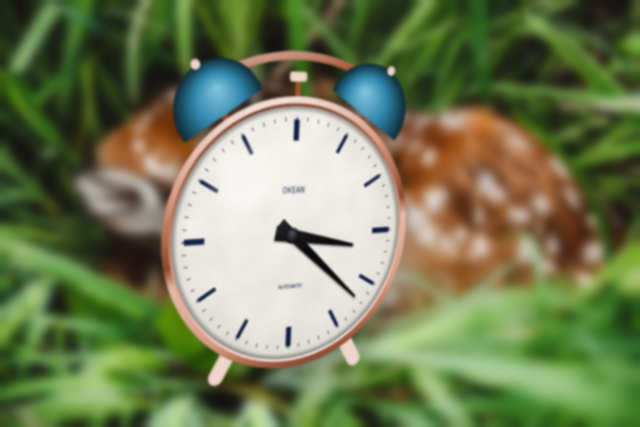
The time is h=3 m=22
